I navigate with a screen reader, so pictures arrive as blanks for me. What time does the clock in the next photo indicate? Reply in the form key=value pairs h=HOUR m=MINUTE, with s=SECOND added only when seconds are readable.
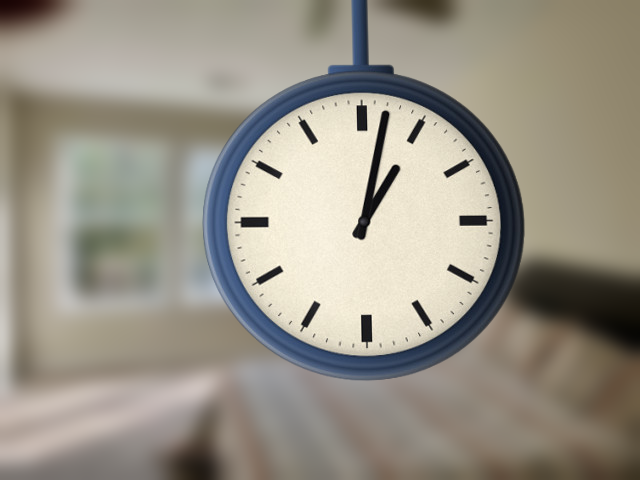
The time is h=1 m=2
